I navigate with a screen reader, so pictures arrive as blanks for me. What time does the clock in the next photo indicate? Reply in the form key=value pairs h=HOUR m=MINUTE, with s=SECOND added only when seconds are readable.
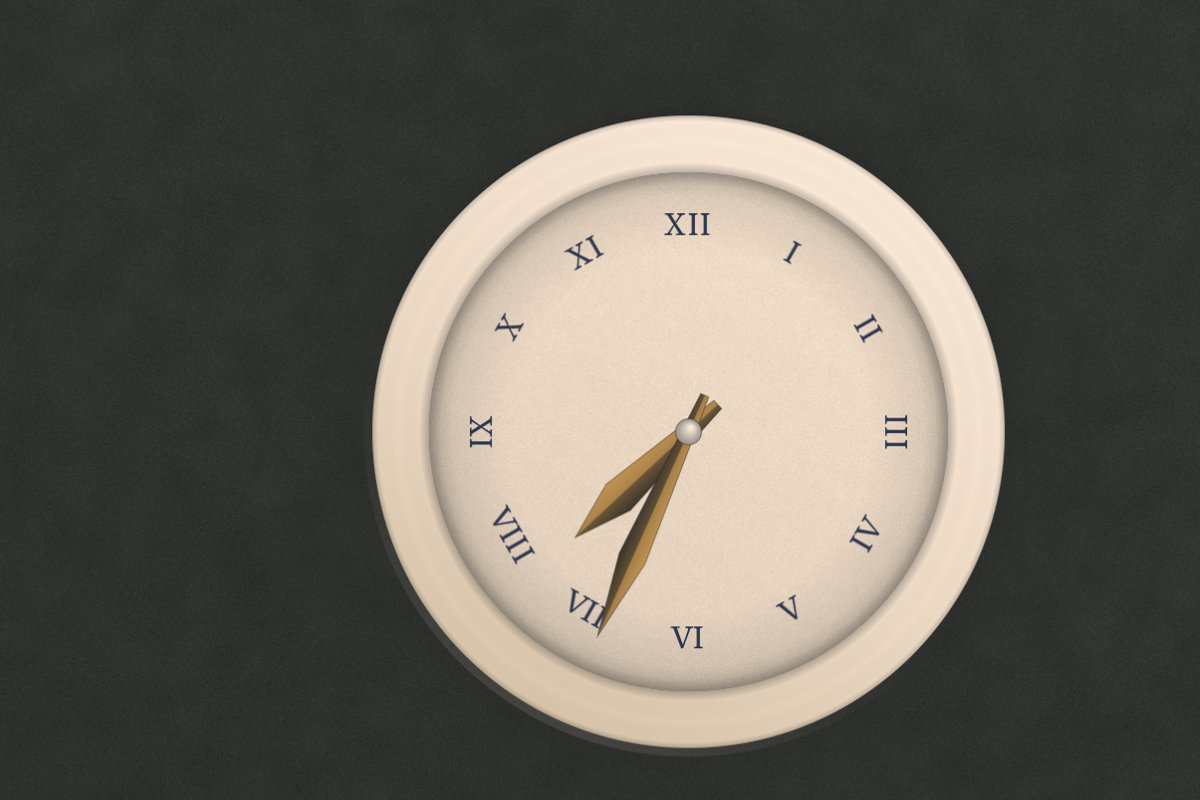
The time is h=7 m=34
